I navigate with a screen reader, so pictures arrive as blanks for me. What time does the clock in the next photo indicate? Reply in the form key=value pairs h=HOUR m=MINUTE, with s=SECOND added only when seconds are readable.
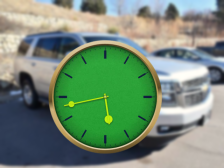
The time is h=5 m=43
